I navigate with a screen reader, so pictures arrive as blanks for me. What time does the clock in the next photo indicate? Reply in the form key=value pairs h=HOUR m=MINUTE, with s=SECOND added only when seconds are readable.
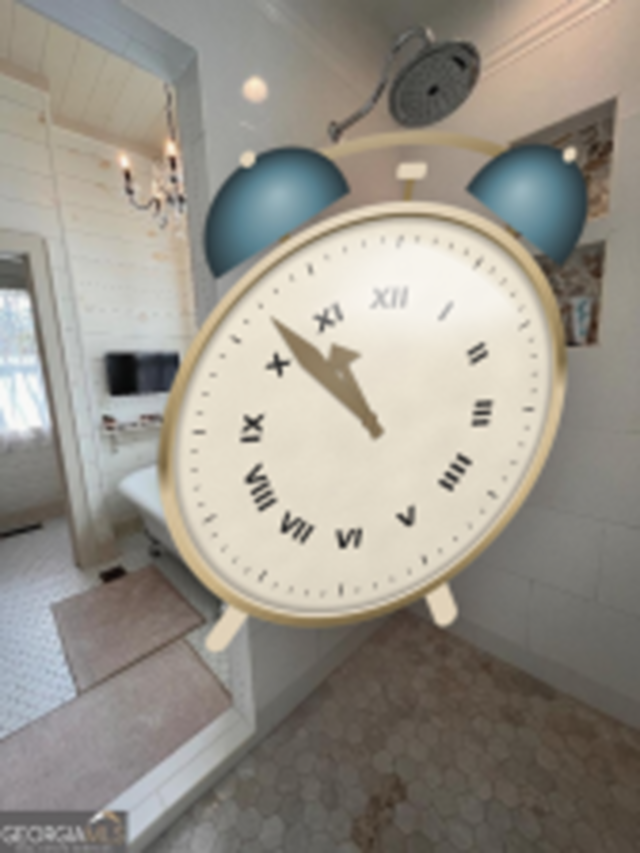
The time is h=10 m=52
